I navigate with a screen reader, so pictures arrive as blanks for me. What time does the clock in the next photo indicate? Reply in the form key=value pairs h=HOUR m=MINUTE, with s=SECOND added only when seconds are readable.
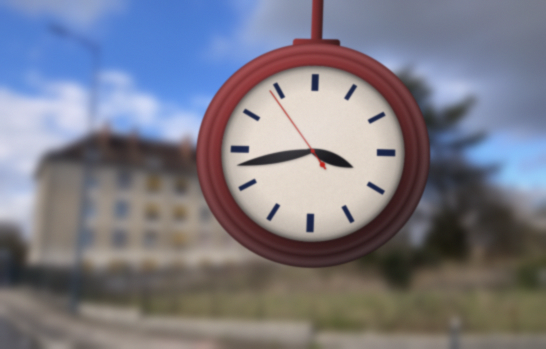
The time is h=3 m=42 s=54
